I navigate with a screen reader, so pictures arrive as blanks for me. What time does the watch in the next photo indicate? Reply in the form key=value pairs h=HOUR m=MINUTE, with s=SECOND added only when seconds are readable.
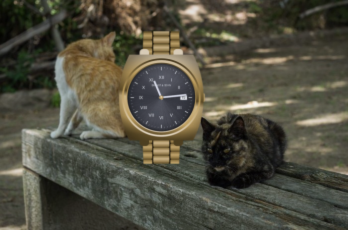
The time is h=11 m=14
